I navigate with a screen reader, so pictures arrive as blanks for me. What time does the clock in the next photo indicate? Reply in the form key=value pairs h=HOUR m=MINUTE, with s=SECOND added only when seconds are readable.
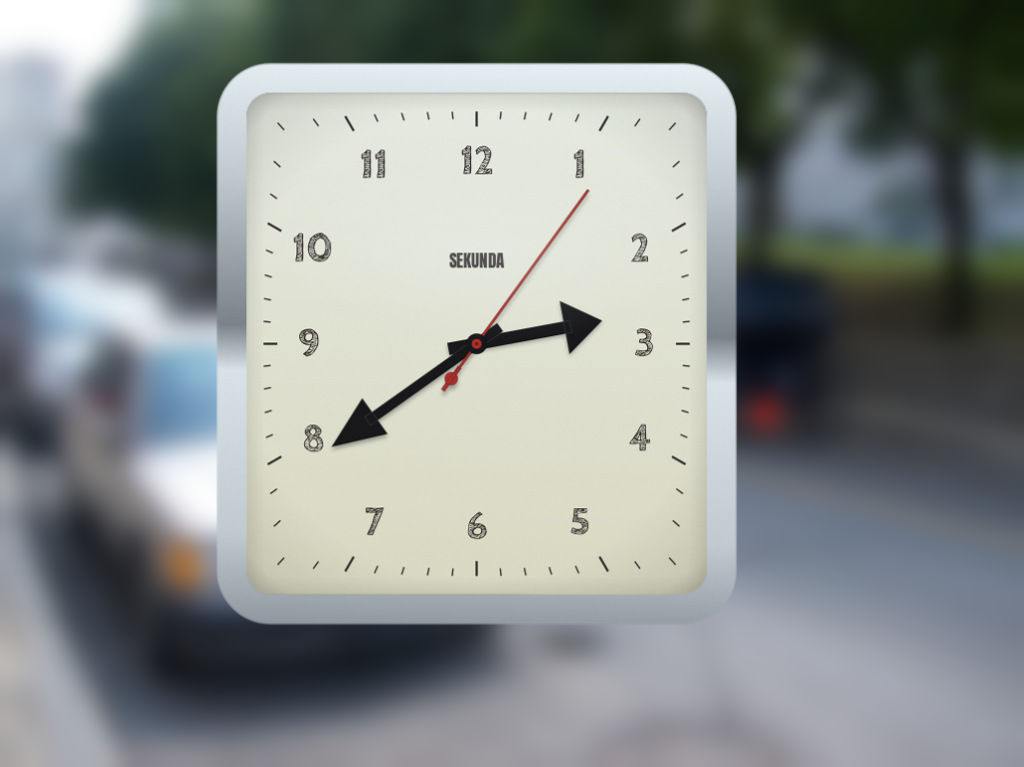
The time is h=2 m=39 s=6
